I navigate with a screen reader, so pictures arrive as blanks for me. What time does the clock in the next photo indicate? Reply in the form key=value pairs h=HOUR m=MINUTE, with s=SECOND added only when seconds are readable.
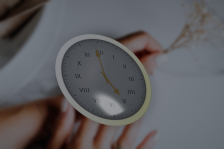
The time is h=4 m=59
